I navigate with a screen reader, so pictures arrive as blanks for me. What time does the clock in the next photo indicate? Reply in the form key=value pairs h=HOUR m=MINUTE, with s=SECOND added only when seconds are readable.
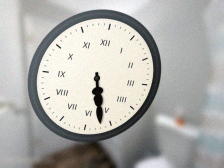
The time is h=5 m=27
